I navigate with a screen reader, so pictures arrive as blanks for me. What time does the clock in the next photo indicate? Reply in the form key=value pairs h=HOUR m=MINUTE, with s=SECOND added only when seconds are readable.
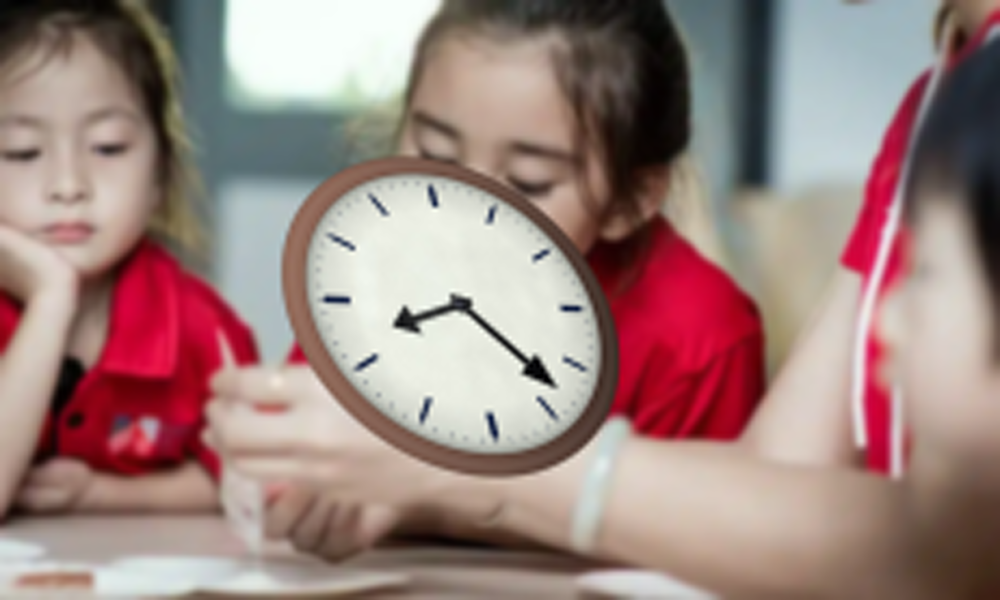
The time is h=8 m=23
